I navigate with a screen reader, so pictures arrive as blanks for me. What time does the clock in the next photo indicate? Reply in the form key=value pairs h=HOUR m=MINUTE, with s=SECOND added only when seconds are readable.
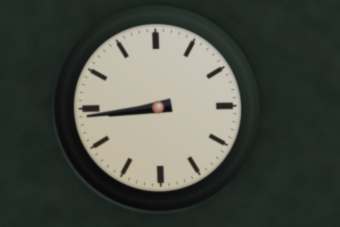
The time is h=8 m=44
